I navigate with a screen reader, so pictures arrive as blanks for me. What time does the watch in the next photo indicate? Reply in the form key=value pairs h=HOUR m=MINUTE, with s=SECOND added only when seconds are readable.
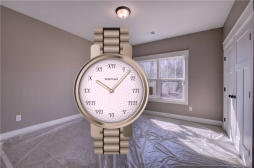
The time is h=10 m=7
